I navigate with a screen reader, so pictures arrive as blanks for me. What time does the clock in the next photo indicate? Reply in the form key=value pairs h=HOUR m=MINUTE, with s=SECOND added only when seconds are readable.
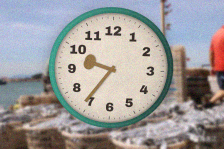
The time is h=9 m=36
